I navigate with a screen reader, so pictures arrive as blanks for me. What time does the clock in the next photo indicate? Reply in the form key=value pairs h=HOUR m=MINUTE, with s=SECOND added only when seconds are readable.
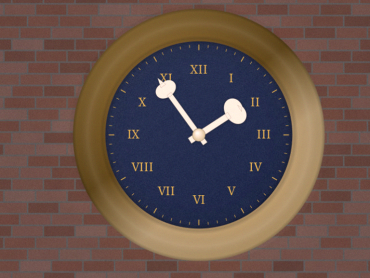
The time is h=1 m=54
